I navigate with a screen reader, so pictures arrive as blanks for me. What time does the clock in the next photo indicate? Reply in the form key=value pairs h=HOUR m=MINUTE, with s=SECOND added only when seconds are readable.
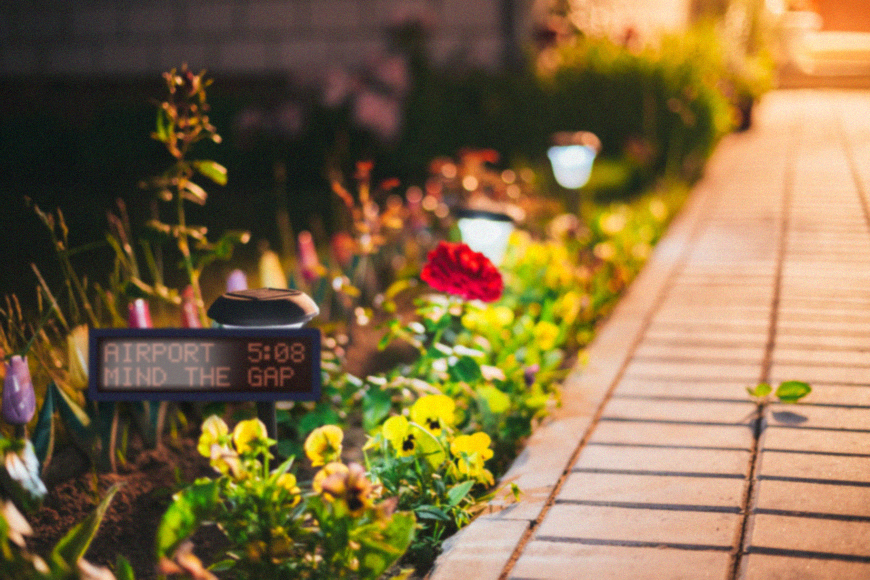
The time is h=5 m=8
